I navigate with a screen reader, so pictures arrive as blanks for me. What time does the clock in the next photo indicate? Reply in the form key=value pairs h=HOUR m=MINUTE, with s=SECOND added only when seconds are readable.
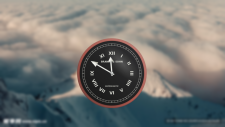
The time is h=11 m=50
